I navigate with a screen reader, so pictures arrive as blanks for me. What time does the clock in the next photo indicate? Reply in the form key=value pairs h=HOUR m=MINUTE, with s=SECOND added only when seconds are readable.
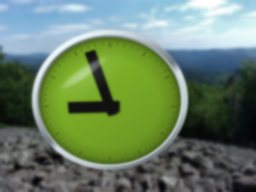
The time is h=8 m=57
